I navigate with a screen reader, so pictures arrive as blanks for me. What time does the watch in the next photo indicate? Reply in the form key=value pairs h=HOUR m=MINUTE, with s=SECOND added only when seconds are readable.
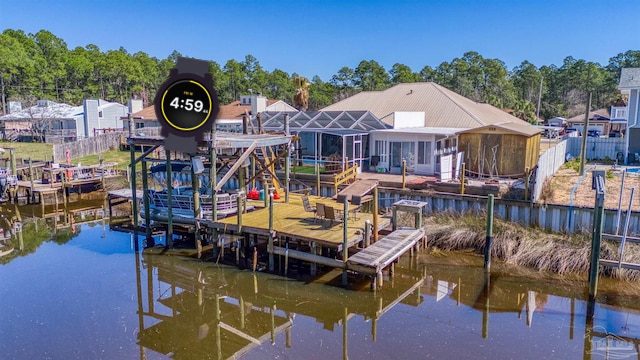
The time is h=4 m=59
